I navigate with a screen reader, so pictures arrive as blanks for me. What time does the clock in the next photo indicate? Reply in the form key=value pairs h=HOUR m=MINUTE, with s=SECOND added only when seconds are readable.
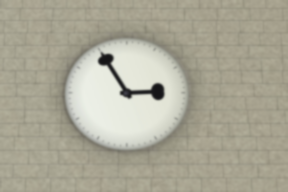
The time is h=2 m=55
